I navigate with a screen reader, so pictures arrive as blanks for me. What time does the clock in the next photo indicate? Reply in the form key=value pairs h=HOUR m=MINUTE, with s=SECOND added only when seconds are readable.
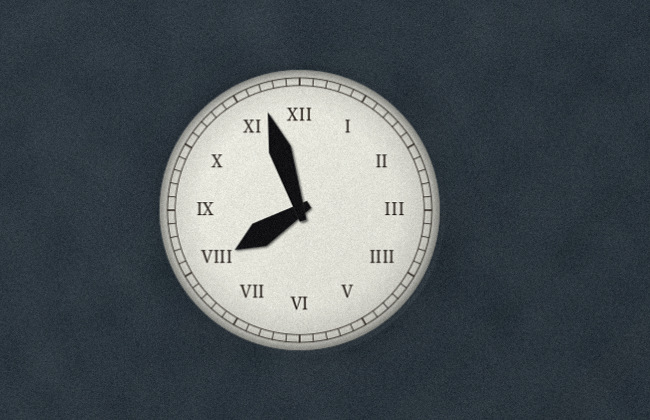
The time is h=7 m=57
